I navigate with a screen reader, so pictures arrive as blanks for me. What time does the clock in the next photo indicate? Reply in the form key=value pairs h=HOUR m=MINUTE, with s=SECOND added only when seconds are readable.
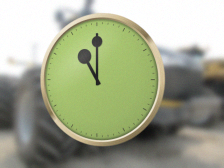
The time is h=11 m=0
